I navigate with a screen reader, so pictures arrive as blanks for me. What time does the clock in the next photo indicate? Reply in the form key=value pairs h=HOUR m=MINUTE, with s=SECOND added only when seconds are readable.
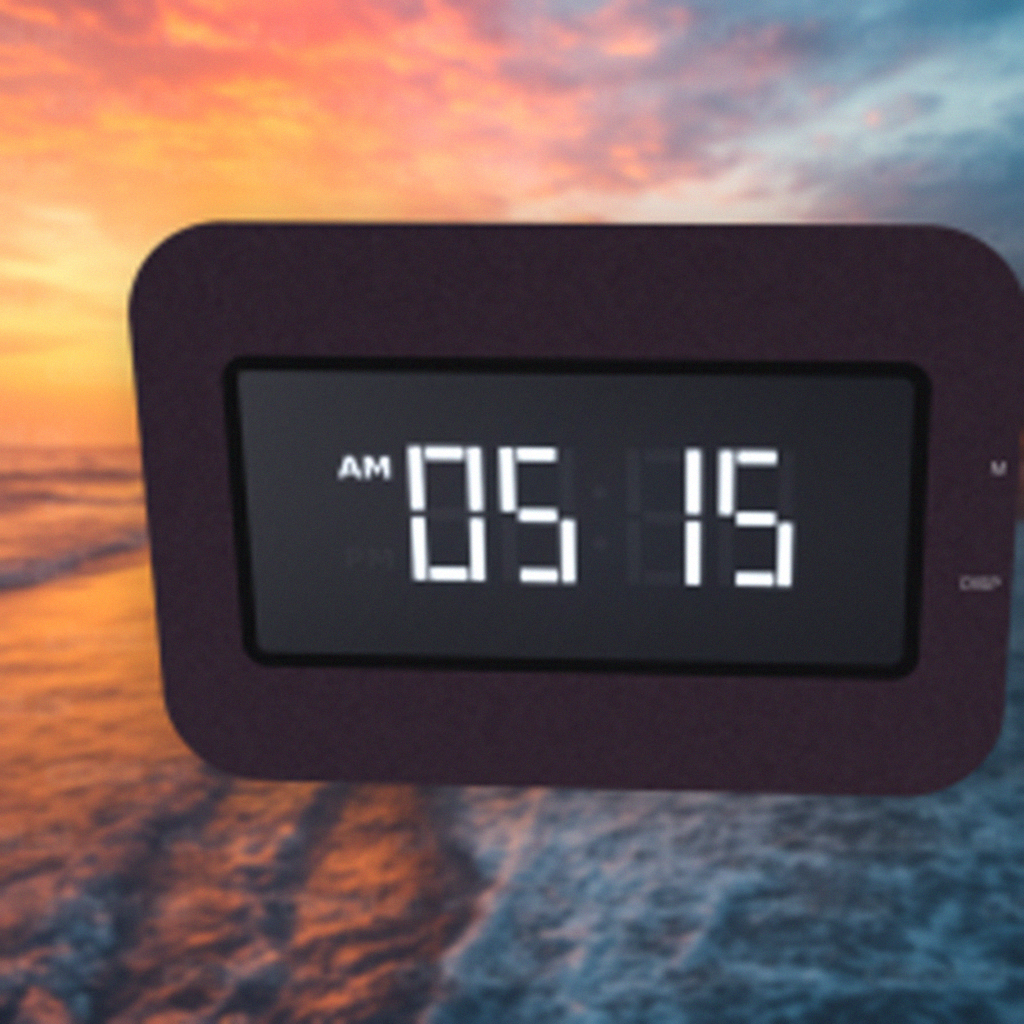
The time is h=5 m=15
